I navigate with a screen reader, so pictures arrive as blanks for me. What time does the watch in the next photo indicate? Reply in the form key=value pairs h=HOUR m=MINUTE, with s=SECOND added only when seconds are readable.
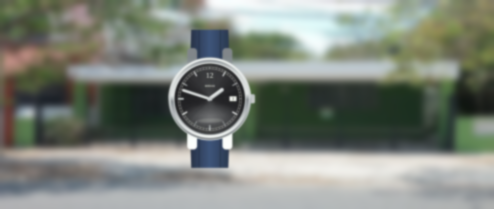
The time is h=1 m=48
